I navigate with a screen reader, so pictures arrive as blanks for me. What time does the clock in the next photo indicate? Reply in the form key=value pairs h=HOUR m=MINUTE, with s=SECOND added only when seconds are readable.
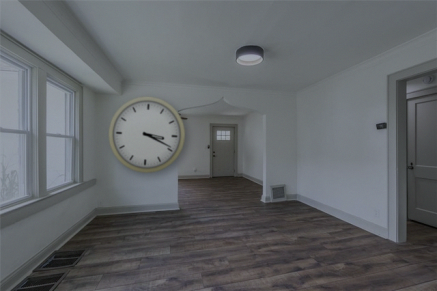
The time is h=3 m=19
